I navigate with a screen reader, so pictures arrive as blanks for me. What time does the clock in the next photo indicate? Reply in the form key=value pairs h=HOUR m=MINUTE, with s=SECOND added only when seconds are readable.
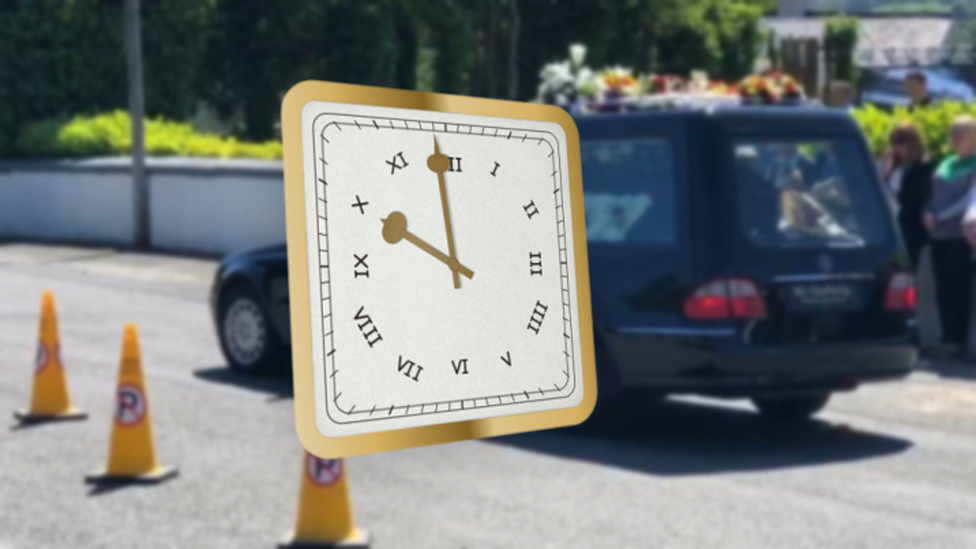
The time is h=9 m=59
